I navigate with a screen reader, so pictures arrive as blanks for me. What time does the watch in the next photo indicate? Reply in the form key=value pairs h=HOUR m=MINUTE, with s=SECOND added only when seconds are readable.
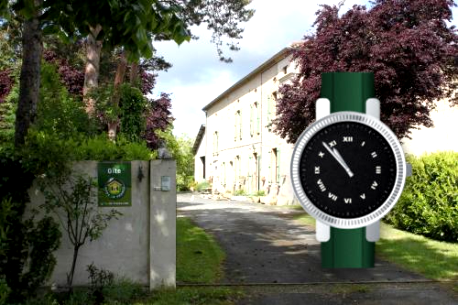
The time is h=10 m=53
